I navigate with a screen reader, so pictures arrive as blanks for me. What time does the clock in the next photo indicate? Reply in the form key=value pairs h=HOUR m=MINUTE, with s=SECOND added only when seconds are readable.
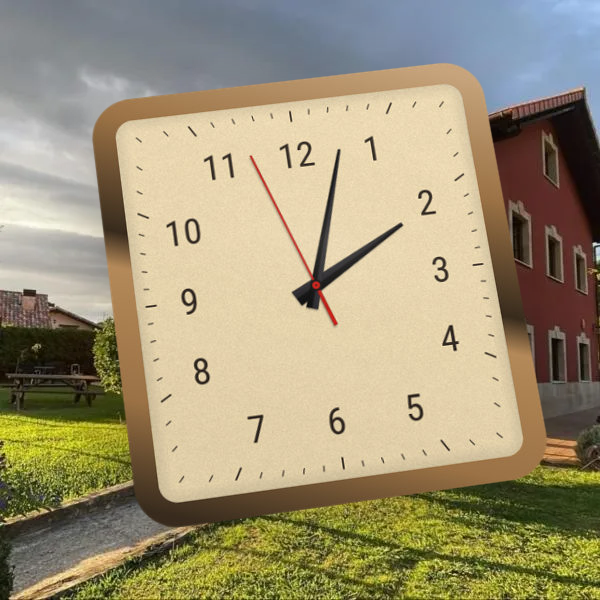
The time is h=2 m=2 s=57
